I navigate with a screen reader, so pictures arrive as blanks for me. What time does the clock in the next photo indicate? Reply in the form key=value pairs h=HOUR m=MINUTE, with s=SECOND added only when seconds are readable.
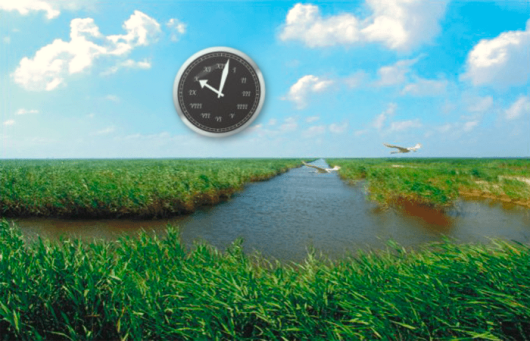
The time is h=10 m=2
